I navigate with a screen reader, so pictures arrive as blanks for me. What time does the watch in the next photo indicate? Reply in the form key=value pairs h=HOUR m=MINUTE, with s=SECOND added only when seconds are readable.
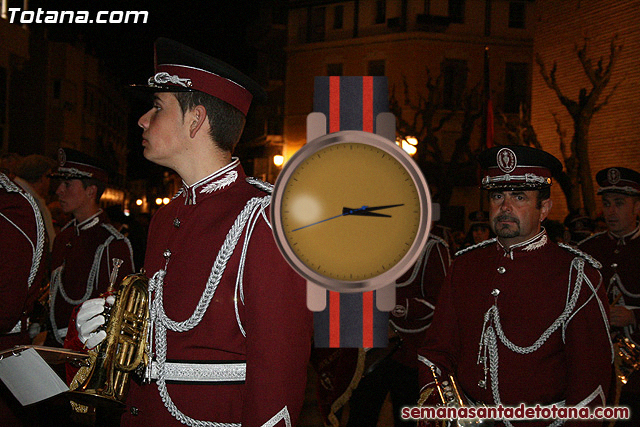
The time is h=3 m=13 s=42
